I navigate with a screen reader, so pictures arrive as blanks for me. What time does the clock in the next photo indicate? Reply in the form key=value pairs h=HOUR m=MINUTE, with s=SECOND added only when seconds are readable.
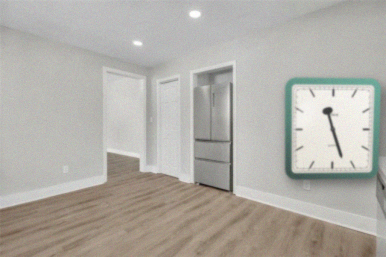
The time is h=11 m=27
